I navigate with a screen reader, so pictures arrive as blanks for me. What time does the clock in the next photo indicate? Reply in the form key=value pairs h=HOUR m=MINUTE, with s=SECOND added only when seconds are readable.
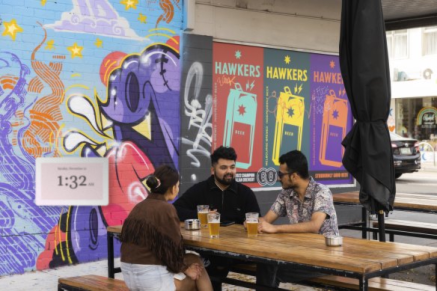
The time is h=1 m=32
